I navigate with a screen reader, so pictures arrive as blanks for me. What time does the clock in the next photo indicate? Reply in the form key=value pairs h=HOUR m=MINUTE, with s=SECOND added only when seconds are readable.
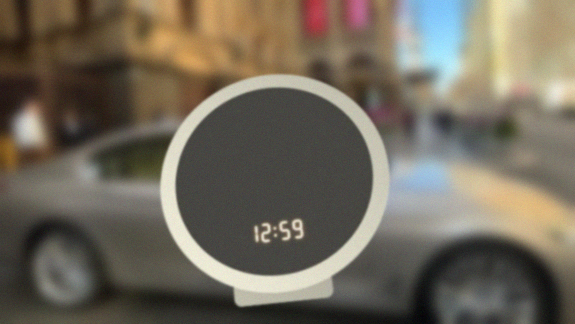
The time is h=12 m=59
